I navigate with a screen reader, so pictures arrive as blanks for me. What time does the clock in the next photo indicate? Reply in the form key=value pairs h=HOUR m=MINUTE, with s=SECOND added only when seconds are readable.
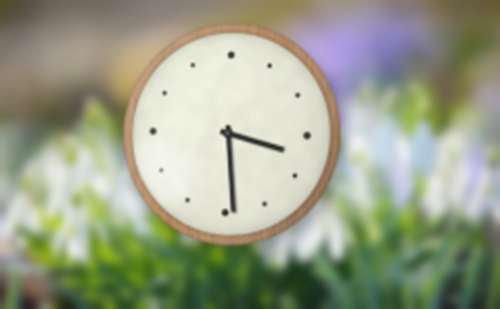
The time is h=3 m=29
